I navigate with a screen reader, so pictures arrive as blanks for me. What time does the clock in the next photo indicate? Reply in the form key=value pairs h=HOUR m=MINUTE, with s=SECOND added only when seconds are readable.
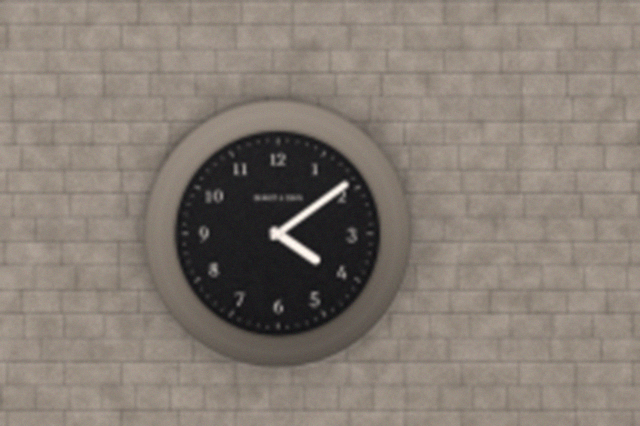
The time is h=4 m=9
